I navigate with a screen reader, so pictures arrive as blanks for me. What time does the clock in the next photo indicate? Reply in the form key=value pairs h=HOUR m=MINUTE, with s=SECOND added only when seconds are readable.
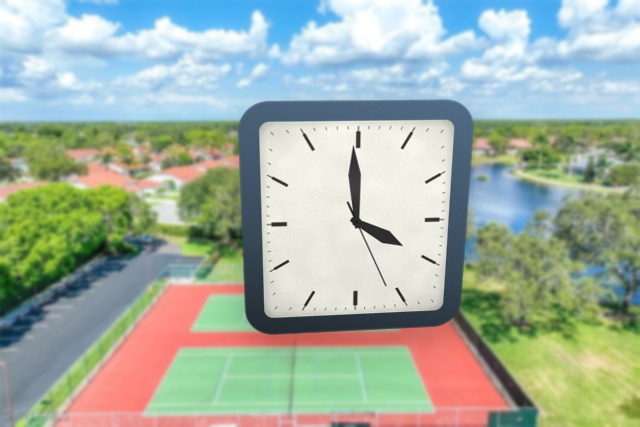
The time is h=3 m=59 s=26
